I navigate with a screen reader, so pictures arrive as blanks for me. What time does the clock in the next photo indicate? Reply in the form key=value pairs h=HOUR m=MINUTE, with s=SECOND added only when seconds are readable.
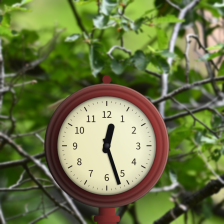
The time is h=12 m=27
